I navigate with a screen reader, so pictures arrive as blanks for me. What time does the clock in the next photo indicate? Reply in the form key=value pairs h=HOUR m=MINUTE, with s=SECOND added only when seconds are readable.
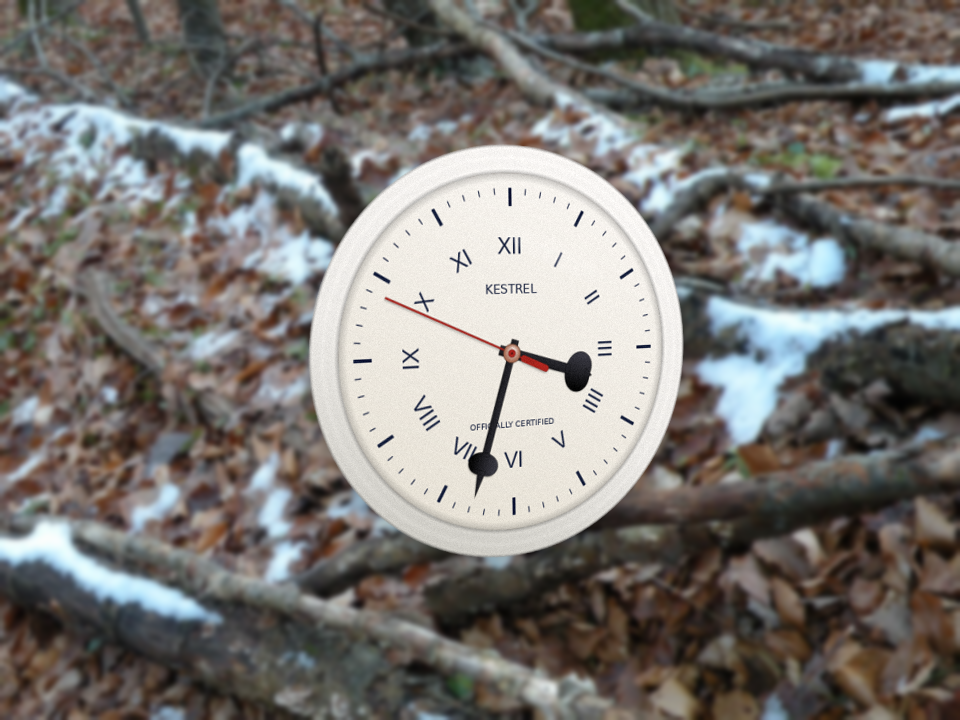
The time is h=3 m=32 s=49
